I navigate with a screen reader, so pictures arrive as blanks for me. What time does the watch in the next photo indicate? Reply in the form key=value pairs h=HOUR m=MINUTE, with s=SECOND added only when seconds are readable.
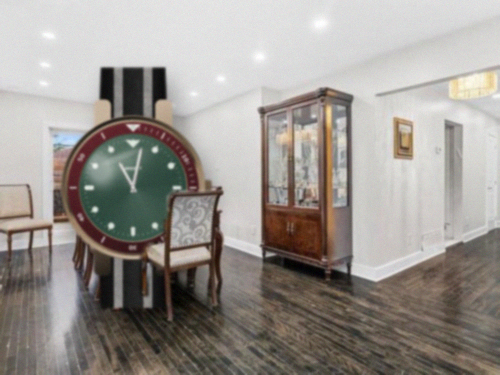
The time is h=11 m=2
